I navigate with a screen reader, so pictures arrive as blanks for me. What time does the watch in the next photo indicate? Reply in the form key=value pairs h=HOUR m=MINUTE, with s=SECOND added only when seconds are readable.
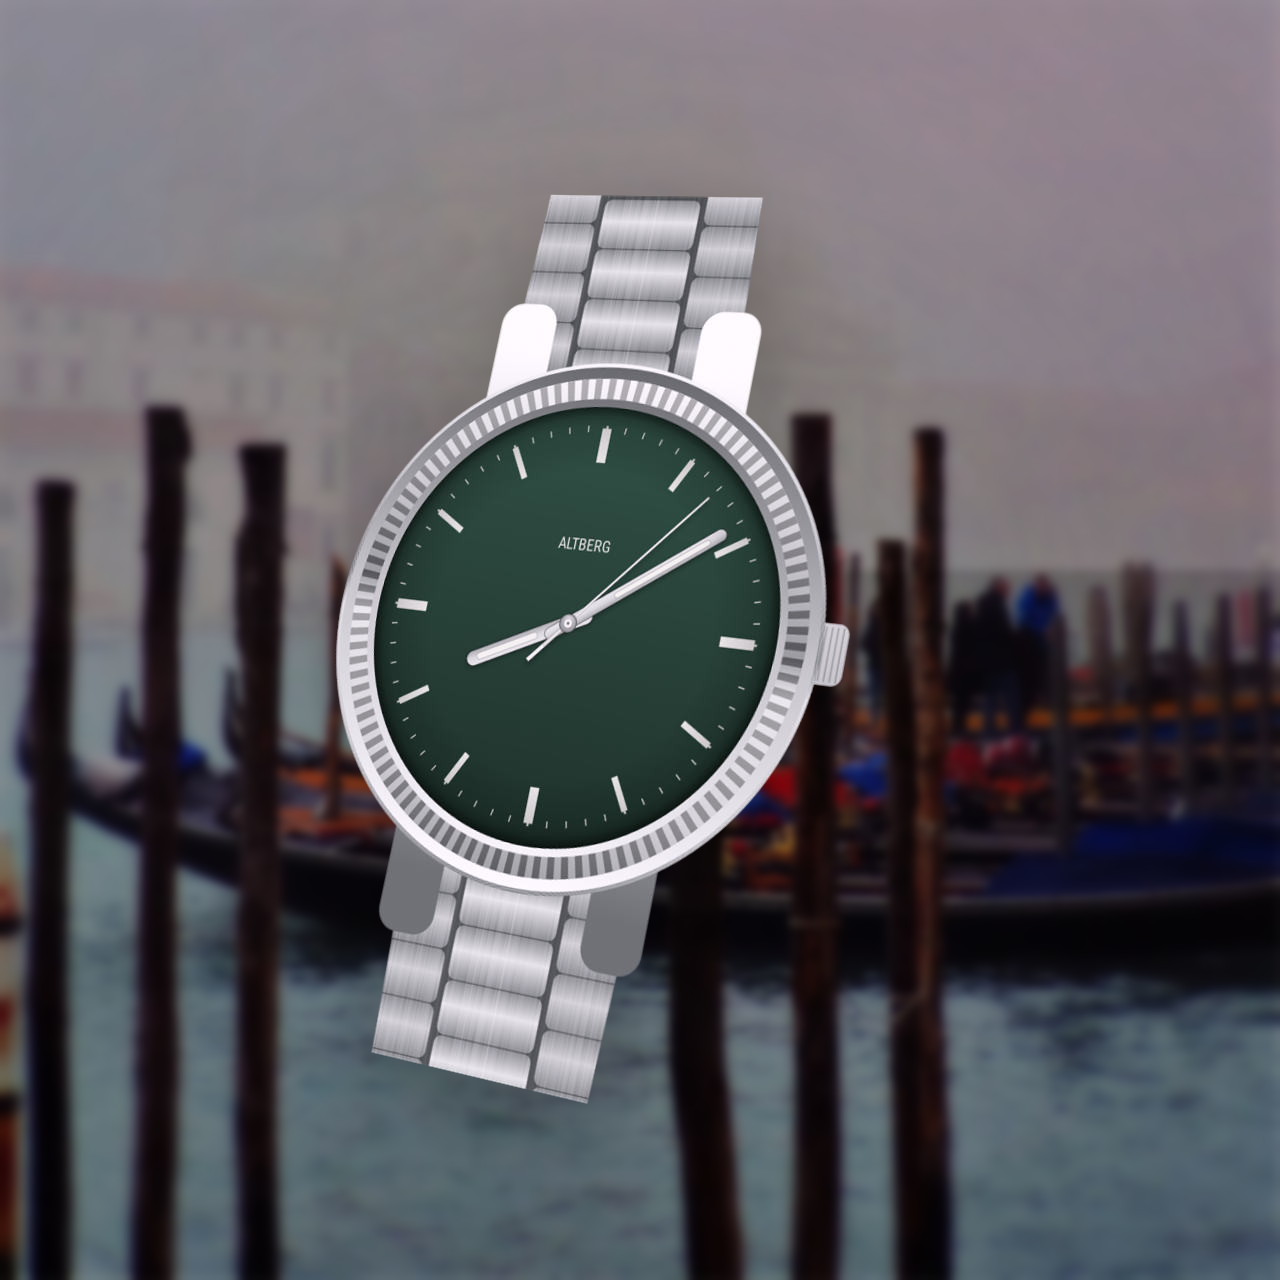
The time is h=8 m=9 s=7
